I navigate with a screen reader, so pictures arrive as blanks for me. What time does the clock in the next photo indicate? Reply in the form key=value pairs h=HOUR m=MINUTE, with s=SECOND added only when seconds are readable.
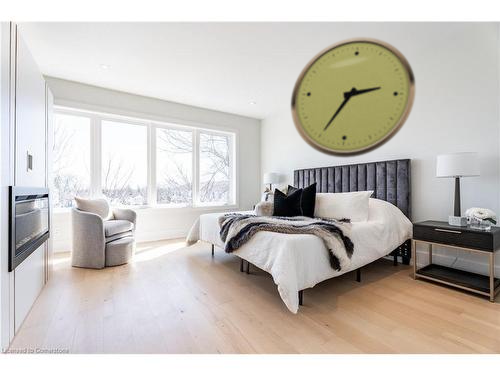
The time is h=2 m=35
